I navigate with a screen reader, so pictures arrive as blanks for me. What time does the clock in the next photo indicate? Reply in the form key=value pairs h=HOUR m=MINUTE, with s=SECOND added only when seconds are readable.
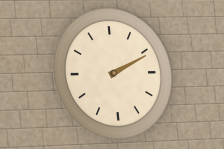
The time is h=2 m=11
